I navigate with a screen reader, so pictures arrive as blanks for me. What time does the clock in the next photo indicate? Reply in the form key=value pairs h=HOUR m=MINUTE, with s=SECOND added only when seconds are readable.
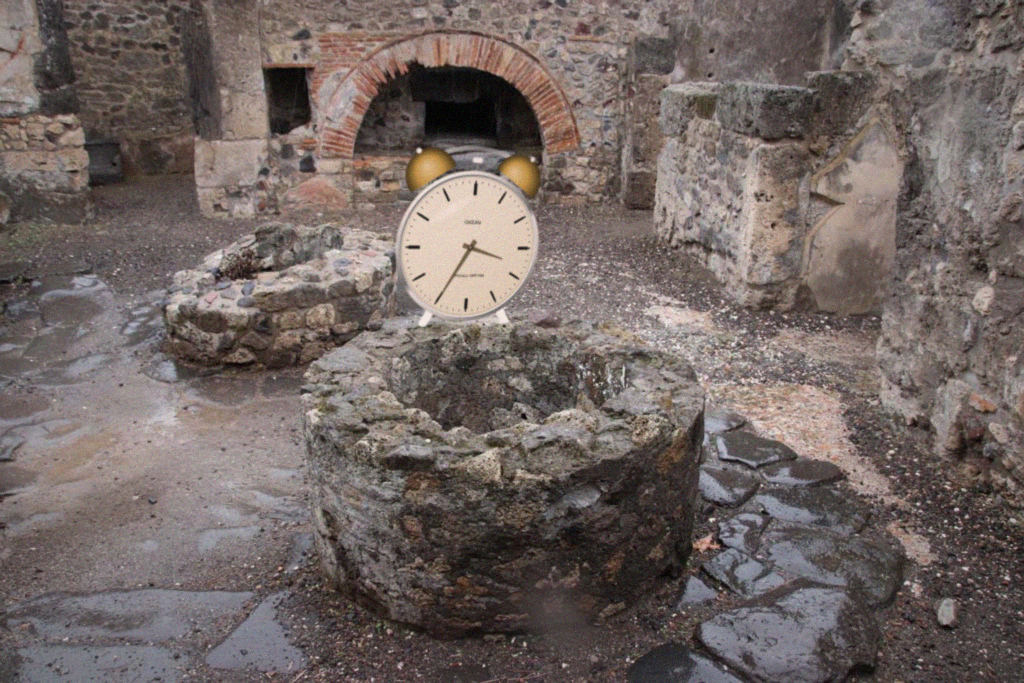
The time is h=3 m=35
